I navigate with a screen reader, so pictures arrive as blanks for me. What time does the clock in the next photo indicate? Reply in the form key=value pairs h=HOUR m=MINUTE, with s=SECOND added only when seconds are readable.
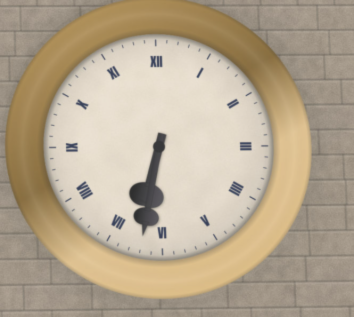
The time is h=6 m=32
